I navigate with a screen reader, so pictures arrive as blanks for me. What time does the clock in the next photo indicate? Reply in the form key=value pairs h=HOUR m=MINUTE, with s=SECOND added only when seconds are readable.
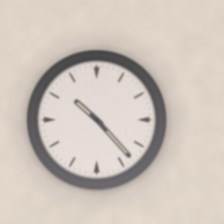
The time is h=10 m=23
